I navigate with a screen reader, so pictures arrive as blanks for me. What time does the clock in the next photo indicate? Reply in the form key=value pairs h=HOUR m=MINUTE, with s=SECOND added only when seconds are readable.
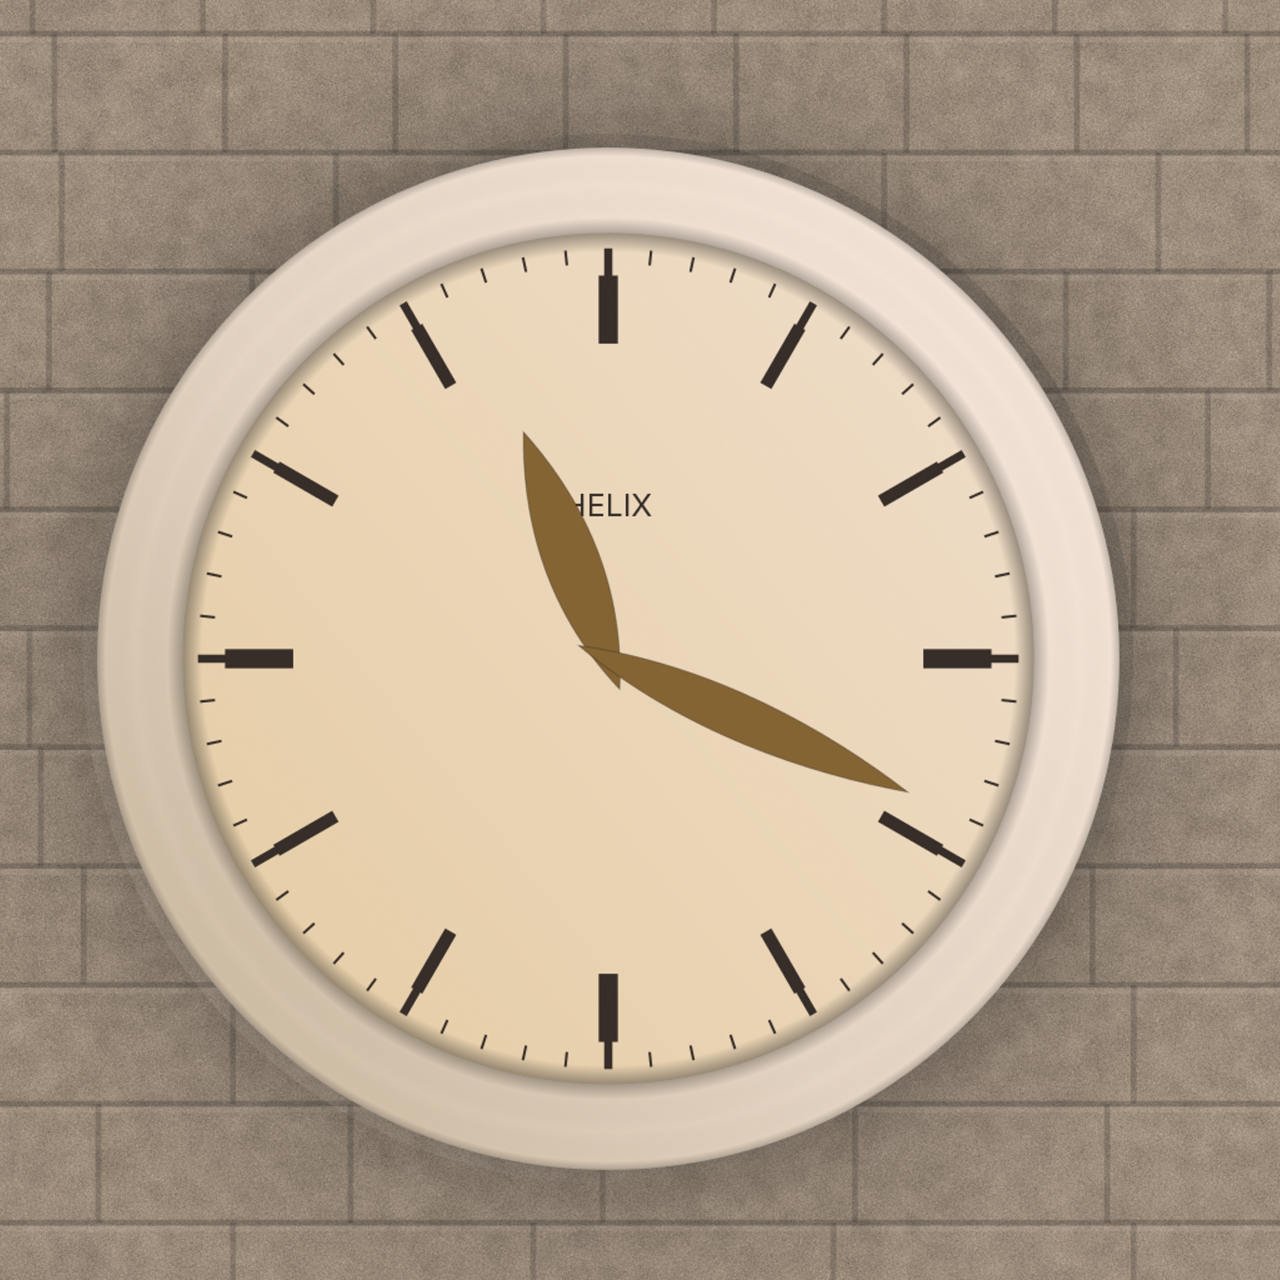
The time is h=11 m=19
